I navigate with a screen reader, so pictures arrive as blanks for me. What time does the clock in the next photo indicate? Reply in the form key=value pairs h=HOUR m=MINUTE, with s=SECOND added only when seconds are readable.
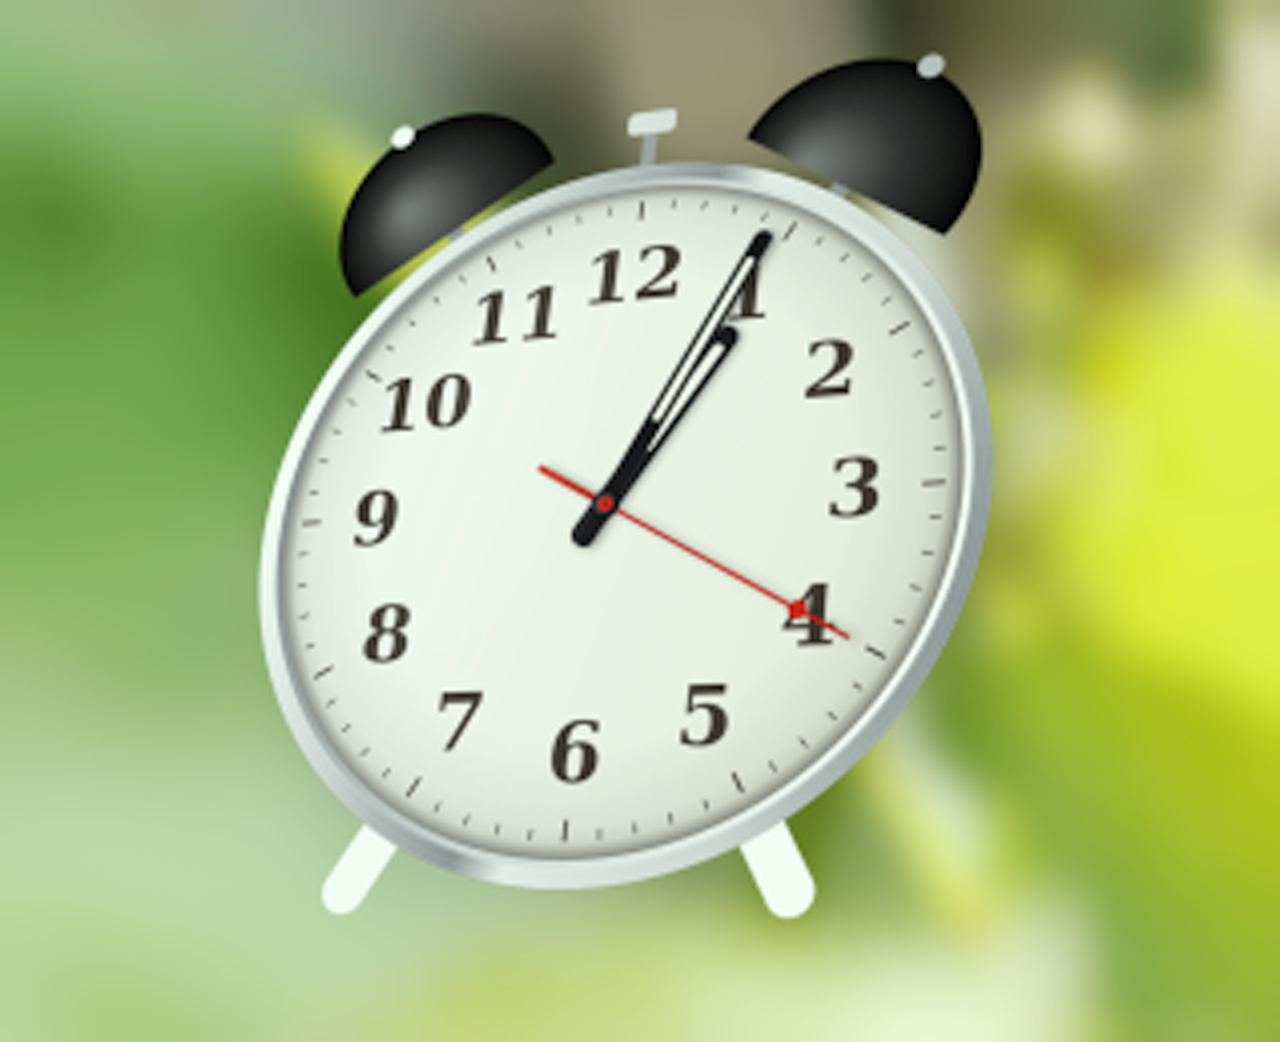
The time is h=1 m=4 s=20
